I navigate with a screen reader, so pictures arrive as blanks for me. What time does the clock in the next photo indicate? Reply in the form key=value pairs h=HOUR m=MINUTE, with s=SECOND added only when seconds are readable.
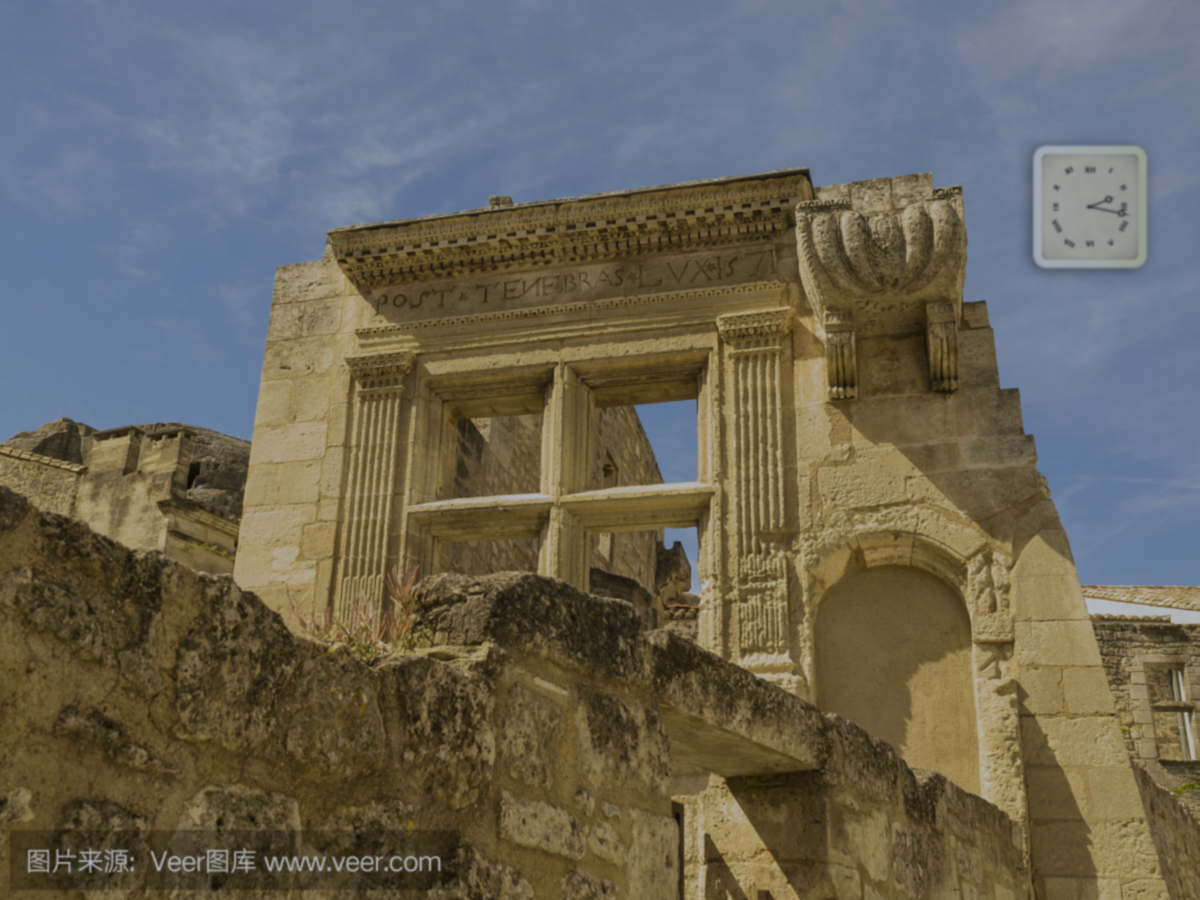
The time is h=2 m=17
